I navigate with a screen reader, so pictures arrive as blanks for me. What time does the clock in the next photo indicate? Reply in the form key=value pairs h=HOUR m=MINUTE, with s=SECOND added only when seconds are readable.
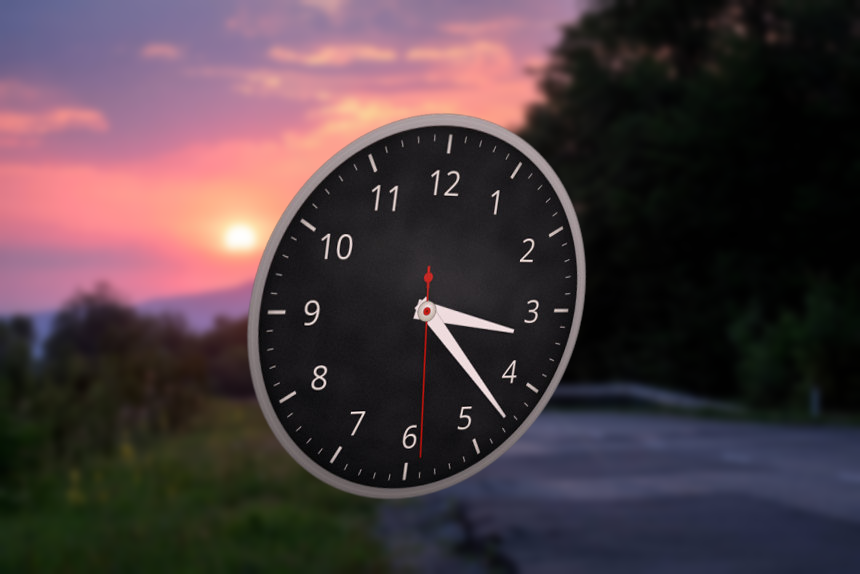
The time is h=3 m=22 s=29
